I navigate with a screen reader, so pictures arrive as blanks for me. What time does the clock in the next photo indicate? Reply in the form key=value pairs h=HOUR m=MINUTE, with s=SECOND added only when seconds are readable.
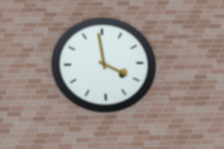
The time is h=3 m=59
